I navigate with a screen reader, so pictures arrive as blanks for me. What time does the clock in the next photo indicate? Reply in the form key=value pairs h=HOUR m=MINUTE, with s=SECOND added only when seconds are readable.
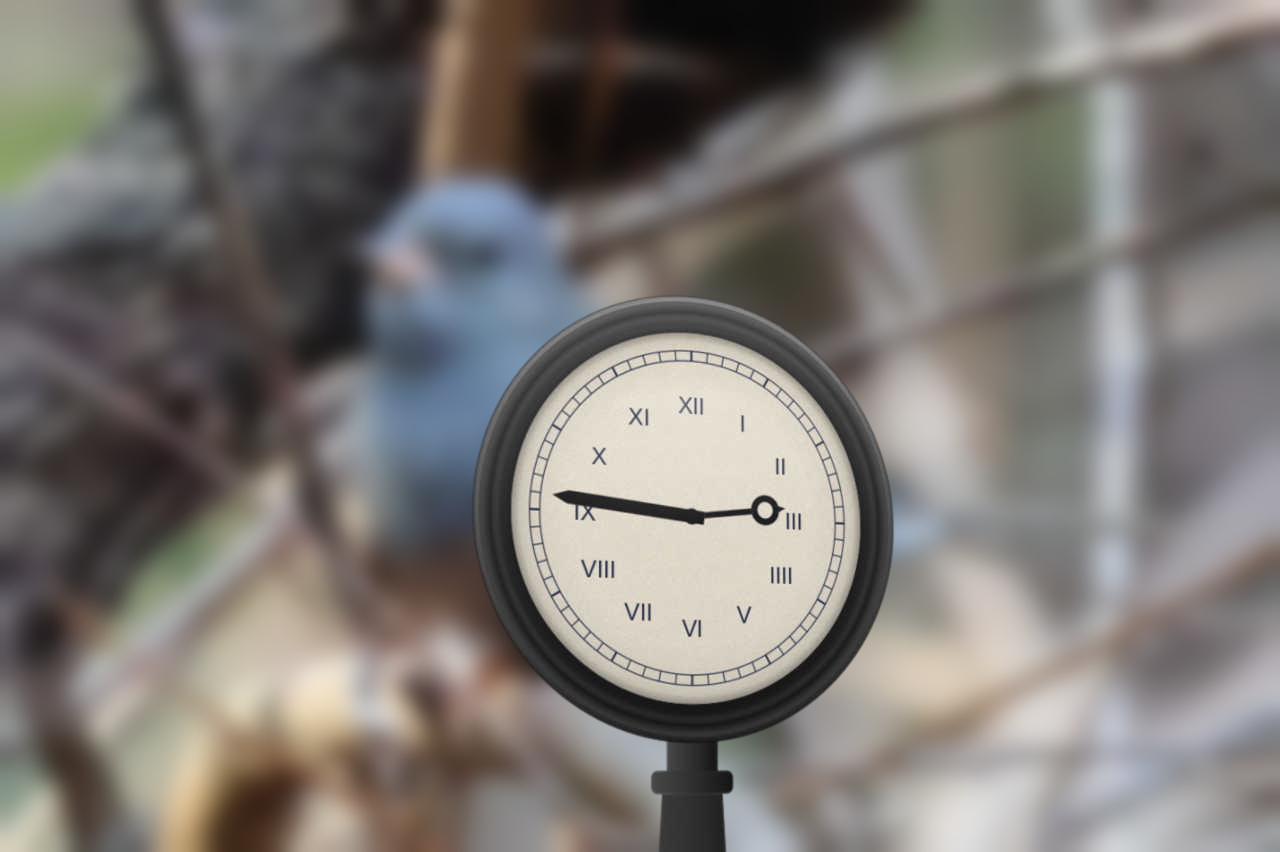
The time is h=2 m=46
